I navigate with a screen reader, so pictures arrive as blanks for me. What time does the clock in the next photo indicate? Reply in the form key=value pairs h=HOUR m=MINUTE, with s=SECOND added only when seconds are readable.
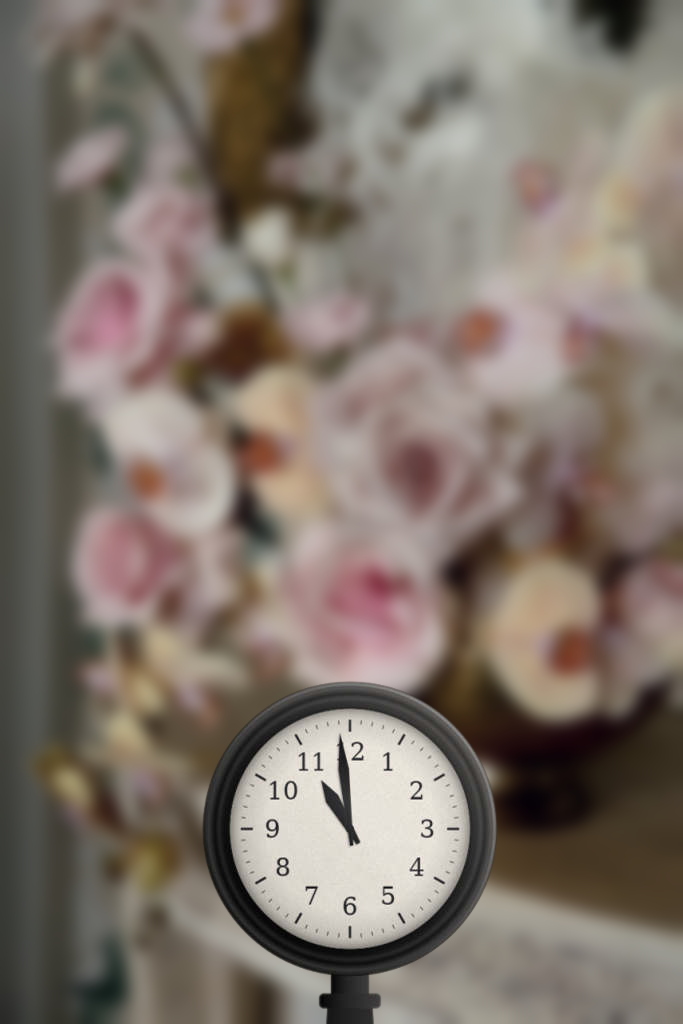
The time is h=10 m=59
